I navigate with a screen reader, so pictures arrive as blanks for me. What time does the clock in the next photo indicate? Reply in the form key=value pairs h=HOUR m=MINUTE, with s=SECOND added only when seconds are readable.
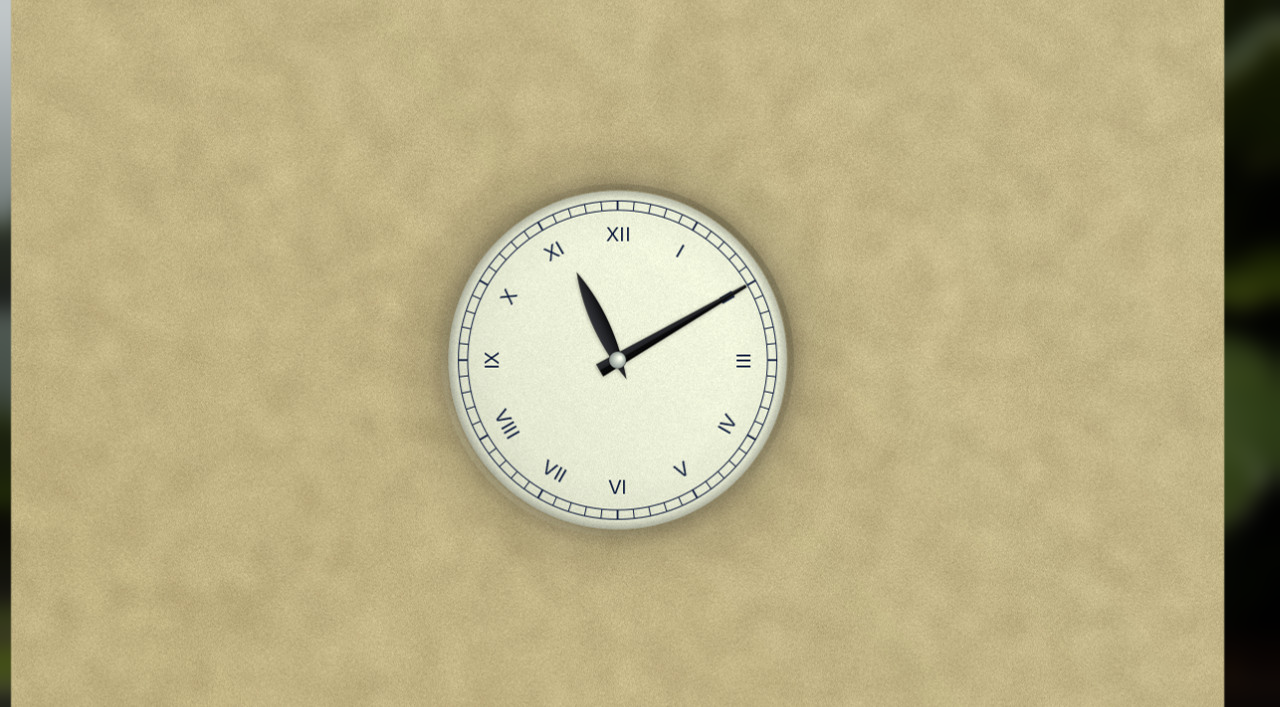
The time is h=11 m=10
